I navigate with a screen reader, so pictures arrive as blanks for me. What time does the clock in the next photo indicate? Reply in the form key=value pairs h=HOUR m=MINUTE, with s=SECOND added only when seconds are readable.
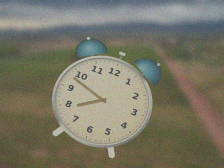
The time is h=7 m=48
